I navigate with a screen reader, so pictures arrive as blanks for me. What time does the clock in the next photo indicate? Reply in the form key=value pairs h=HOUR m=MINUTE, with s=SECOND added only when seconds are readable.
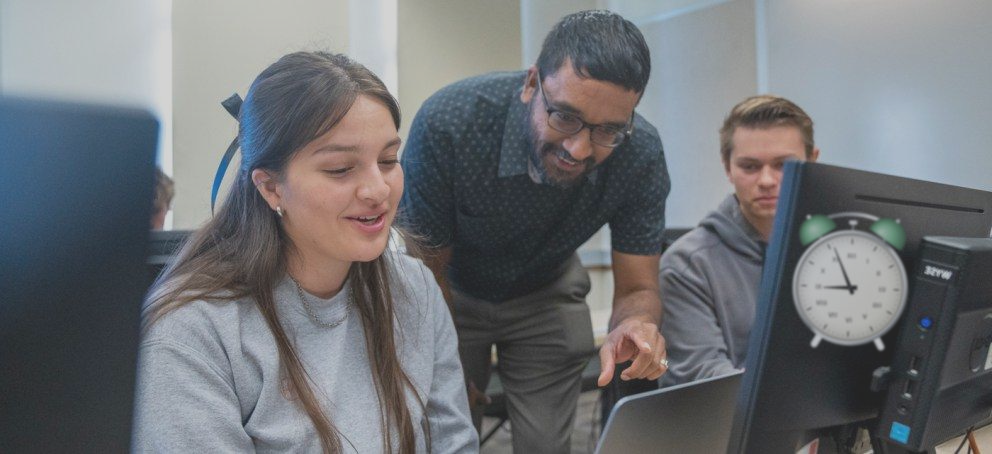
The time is h=8 m=56
